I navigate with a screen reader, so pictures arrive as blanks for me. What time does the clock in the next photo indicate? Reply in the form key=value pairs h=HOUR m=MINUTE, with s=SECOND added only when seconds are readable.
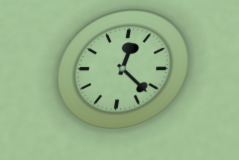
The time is h=12 m=22
